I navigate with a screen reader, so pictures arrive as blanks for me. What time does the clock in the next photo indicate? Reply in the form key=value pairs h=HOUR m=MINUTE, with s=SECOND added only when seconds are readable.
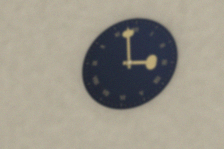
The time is h=2 m=58
